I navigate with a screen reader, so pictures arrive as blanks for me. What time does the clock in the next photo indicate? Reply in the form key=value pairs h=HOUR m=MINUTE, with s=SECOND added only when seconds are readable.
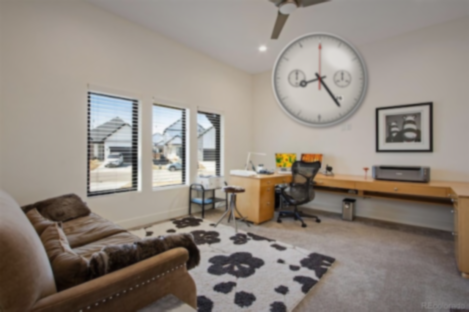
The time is h=8 m=24
